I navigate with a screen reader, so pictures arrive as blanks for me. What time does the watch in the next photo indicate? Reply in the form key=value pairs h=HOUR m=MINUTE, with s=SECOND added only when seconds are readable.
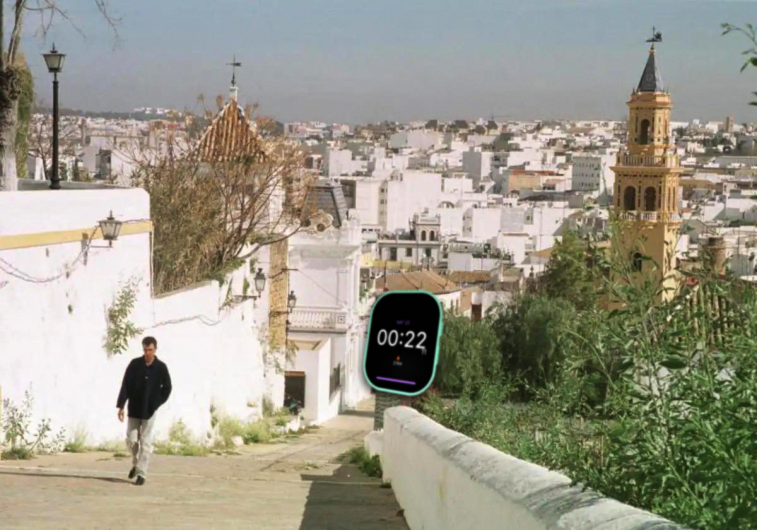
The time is h=0 m=22
